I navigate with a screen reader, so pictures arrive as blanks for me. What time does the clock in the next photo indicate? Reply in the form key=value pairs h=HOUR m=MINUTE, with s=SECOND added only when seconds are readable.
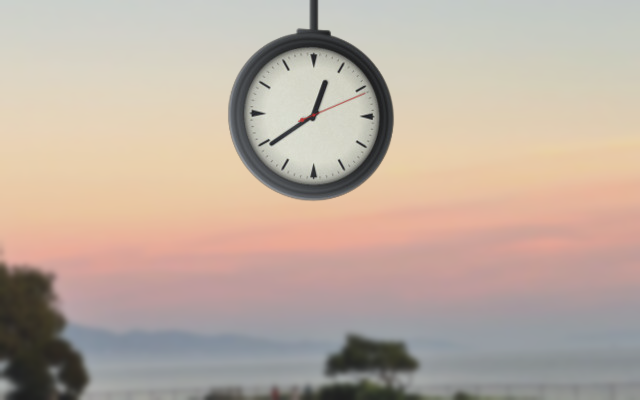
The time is h=12 m=39 s=11
